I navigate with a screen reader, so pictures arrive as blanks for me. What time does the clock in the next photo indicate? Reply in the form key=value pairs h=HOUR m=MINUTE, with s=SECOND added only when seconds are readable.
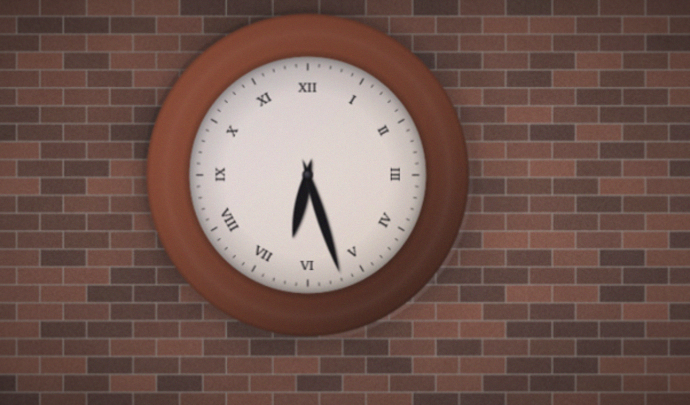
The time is h=6 m=27
